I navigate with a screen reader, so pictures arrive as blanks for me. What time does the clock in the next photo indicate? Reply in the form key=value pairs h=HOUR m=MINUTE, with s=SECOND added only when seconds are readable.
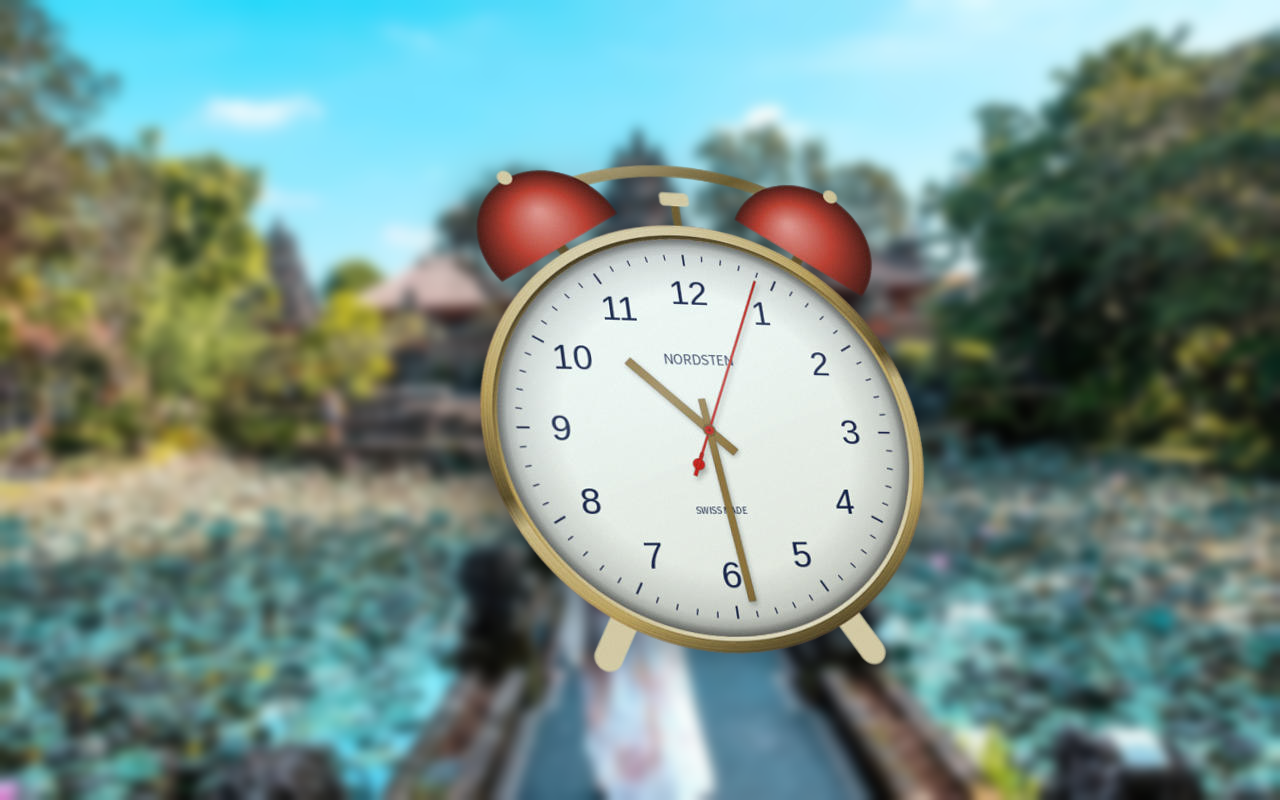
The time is h=10 m=29 s=4
